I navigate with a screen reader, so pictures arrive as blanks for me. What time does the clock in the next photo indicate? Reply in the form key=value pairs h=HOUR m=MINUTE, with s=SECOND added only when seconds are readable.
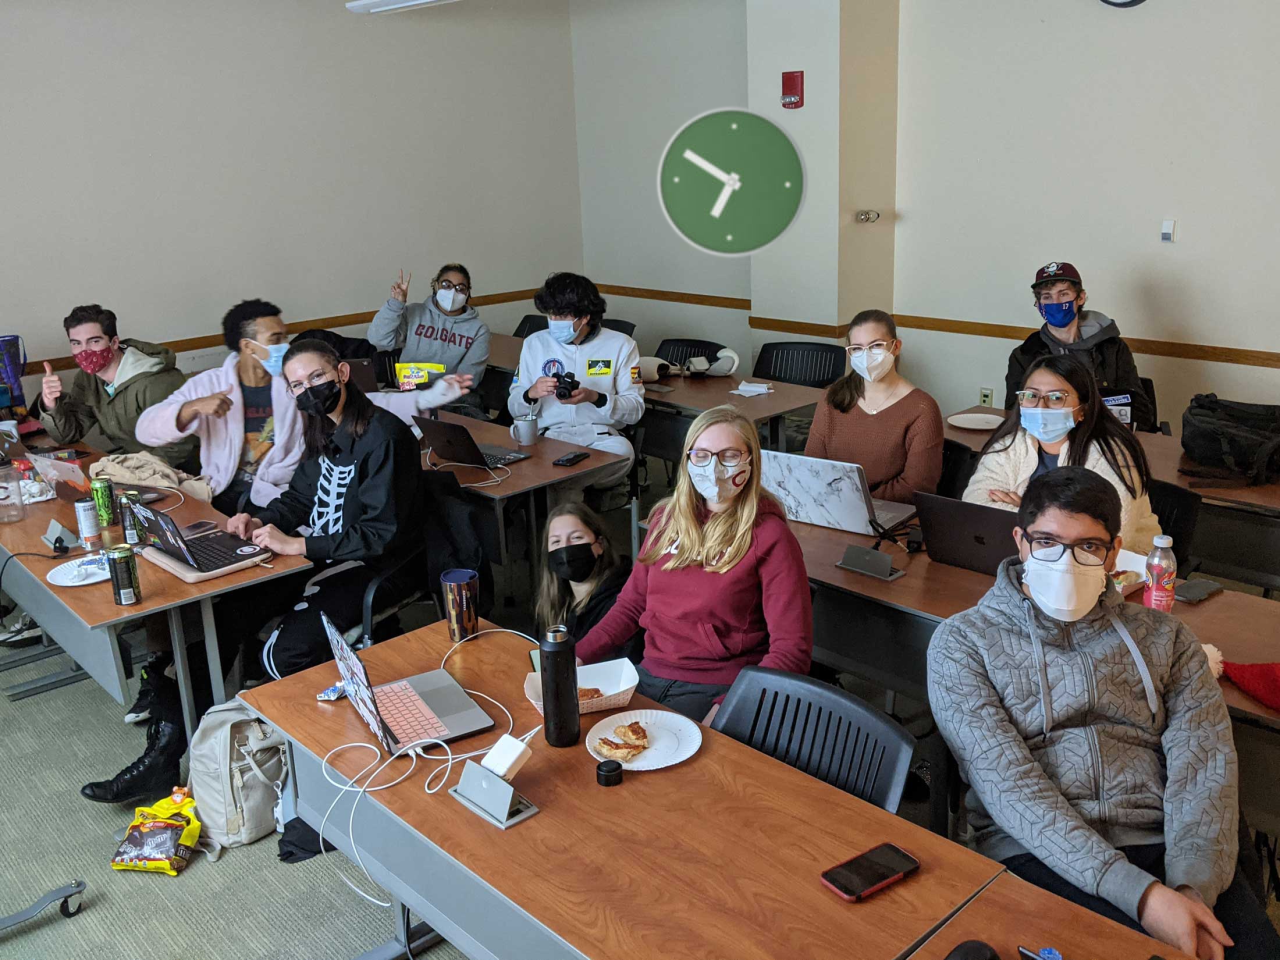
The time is h=6 m=50
